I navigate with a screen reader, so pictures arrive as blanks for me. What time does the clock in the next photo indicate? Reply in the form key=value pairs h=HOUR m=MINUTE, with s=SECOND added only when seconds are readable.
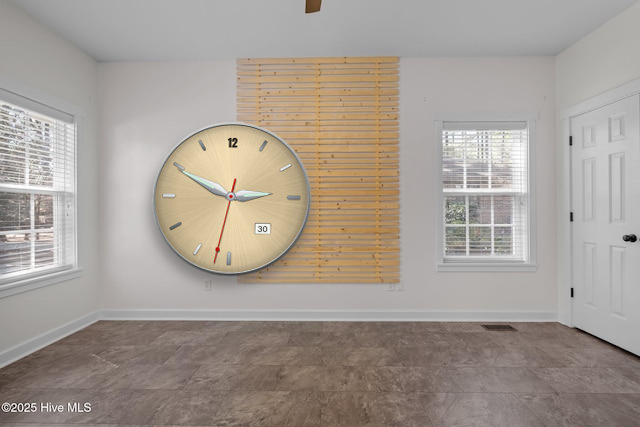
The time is h=2 m=49 s=32
